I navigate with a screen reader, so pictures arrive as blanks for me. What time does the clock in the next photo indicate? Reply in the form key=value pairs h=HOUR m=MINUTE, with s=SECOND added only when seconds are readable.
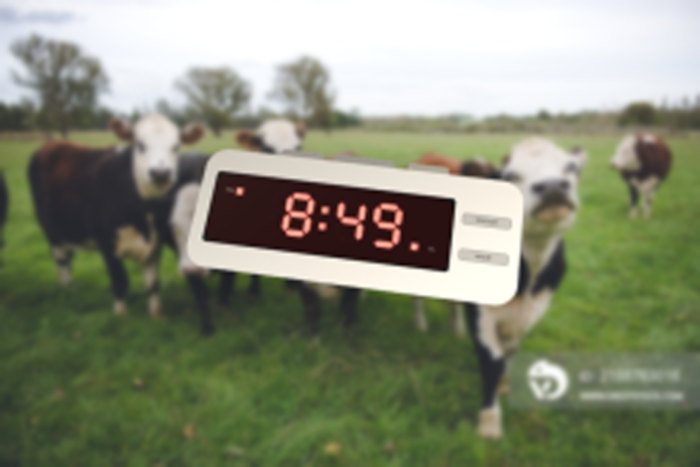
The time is h=8 m=49
